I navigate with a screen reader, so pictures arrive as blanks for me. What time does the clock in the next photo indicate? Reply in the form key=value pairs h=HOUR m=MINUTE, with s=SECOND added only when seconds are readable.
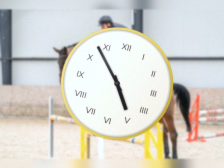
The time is h=4 m=53
